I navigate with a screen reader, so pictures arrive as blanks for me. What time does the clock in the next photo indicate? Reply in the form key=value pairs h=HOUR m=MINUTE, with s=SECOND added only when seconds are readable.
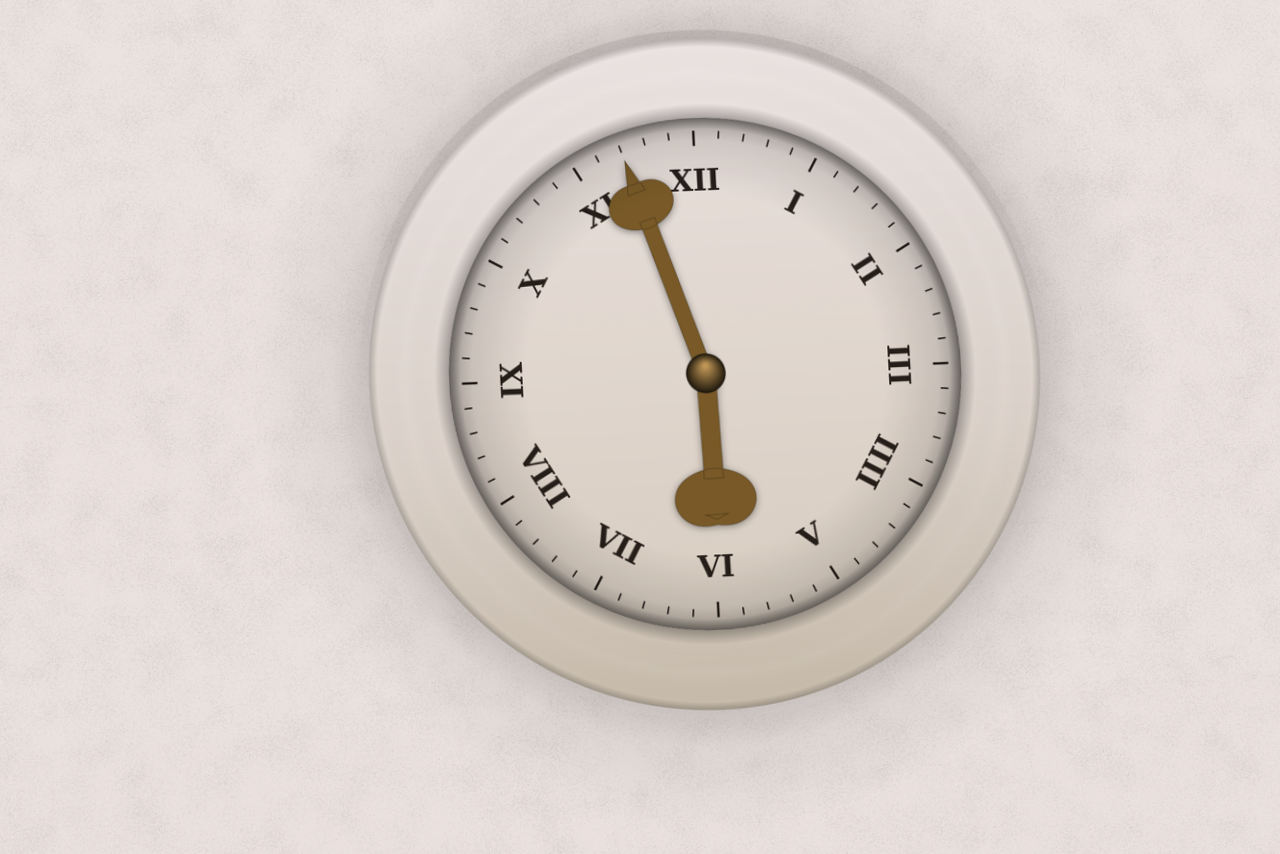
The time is h=5 m=57
